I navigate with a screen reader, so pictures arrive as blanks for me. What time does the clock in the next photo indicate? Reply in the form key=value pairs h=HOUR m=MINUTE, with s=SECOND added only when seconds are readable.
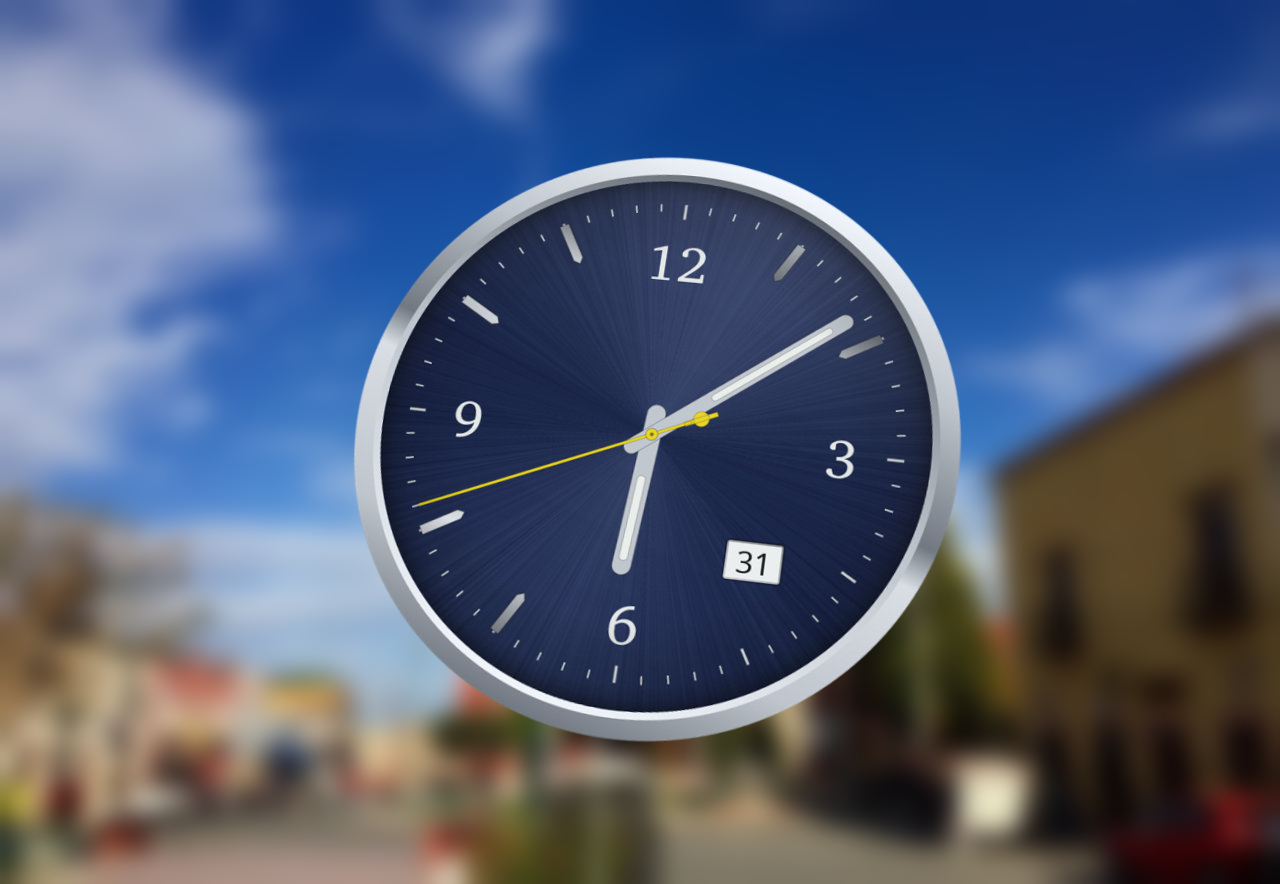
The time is h=6 m=8 s=41
